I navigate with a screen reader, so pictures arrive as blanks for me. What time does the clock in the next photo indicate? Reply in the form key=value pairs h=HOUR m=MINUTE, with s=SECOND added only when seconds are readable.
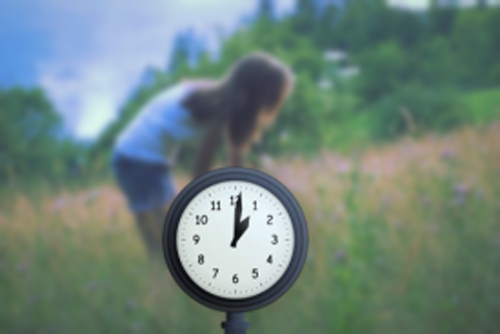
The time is h=1 m=1
